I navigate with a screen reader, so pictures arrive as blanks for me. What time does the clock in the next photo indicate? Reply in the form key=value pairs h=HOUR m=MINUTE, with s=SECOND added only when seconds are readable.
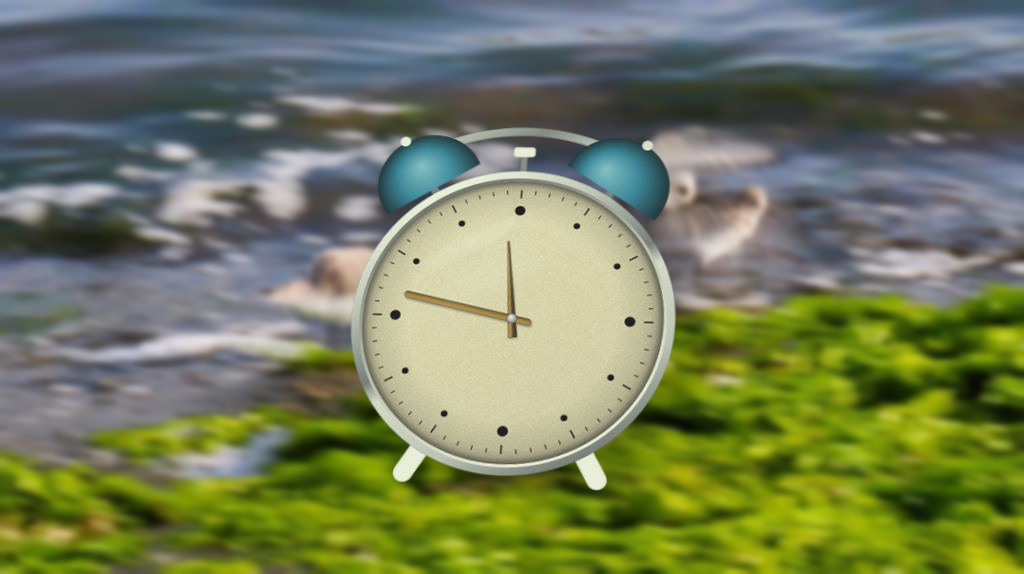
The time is h=11 m=47
